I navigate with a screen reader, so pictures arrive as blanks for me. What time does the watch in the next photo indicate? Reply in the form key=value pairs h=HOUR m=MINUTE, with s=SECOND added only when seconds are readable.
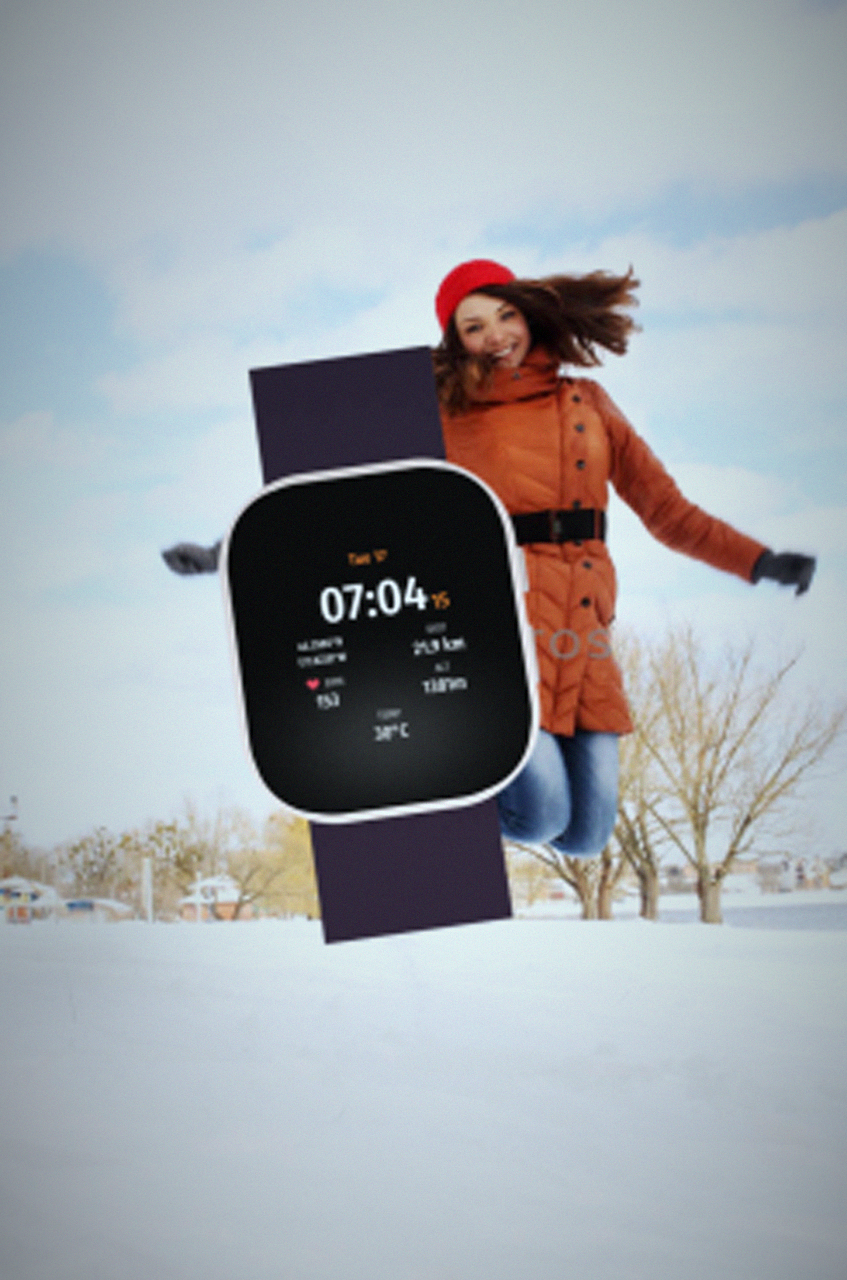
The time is h=7 m=4
